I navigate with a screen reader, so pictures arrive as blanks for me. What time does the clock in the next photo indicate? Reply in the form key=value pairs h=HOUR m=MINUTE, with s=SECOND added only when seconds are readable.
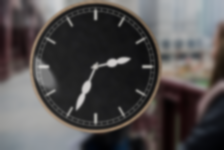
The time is h=2 m=34
